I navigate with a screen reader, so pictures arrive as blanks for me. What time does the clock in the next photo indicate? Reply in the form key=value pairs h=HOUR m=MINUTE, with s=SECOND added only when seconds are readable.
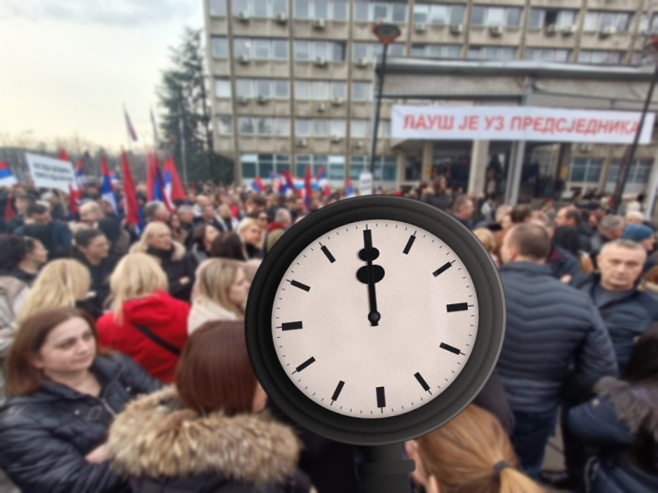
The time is h=12 m=0
